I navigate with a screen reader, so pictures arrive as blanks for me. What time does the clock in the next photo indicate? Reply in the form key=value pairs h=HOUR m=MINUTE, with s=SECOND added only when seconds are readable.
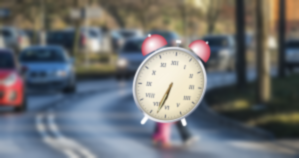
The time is h=6 m=33
